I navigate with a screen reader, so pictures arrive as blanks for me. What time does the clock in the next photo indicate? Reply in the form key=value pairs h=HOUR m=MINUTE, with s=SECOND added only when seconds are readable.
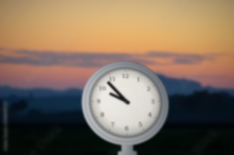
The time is h=9 m=53
